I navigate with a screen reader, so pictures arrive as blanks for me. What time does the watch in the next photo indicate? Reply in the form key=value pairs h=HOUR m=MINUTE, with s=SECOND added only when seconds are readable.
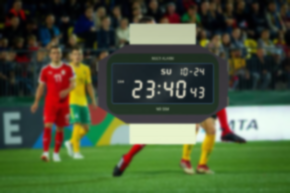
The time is h=23 m=40 s=43
